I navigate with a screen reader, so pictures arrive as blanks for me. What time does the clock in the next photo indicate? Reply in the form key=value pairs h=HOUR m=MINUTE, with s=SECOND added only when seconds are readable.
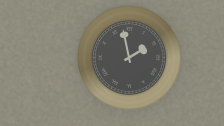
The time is h=1 m=58
